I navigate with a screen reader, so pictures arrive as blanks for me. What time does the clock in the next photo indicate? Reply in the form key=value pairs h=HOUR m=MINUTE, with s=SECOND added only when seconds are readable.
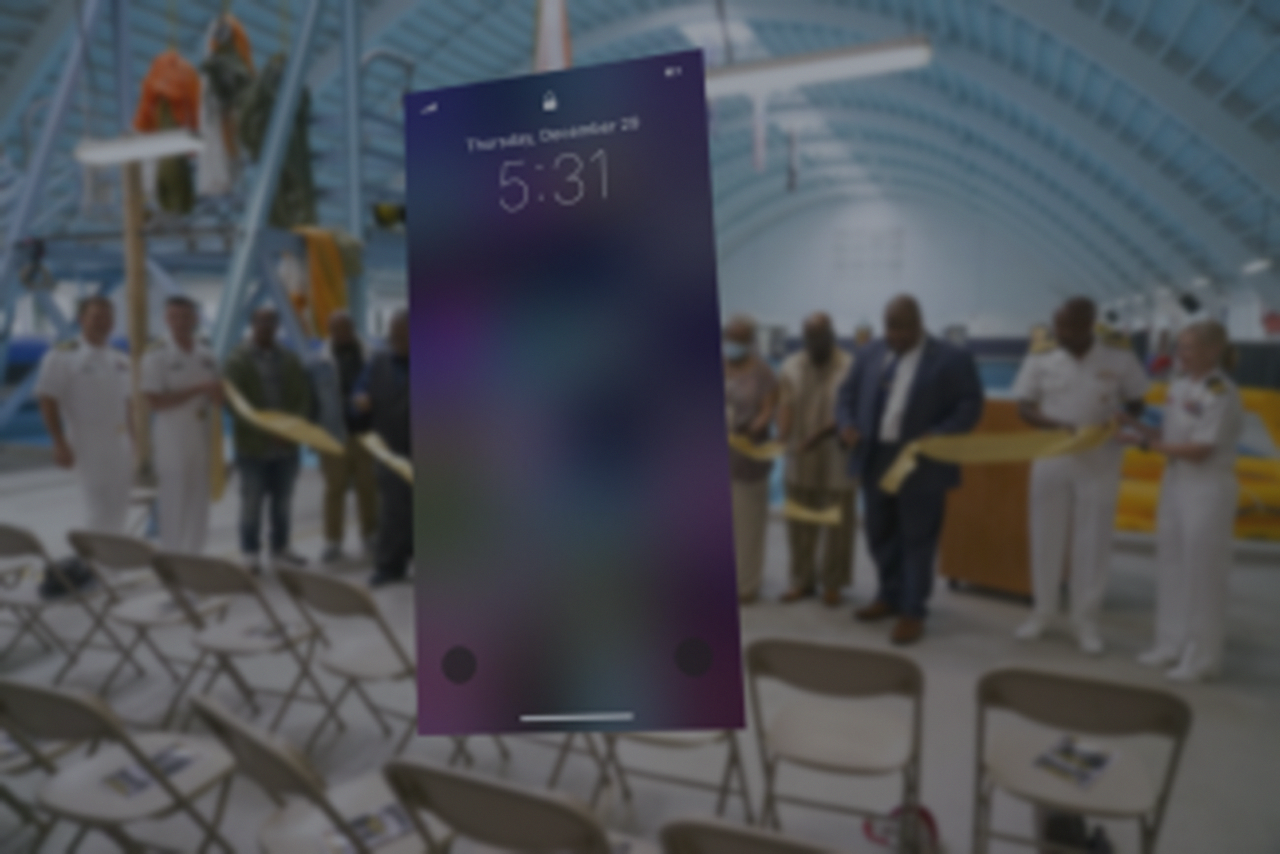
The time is h=5 m=31
